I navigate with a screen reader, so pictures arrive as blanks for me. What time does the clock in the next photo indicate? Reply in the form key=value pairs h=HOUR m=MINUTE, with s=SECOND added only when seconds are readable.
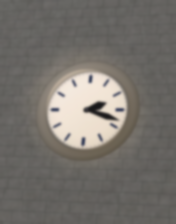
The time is h=2 m=18
